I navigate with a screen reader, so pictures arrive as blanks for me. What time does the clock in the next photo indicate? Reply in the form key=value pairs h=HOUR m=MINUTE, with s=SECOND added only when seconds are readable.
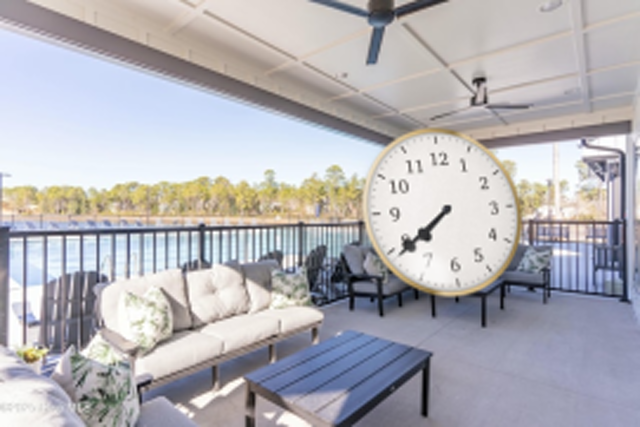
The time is h=7 m=39
